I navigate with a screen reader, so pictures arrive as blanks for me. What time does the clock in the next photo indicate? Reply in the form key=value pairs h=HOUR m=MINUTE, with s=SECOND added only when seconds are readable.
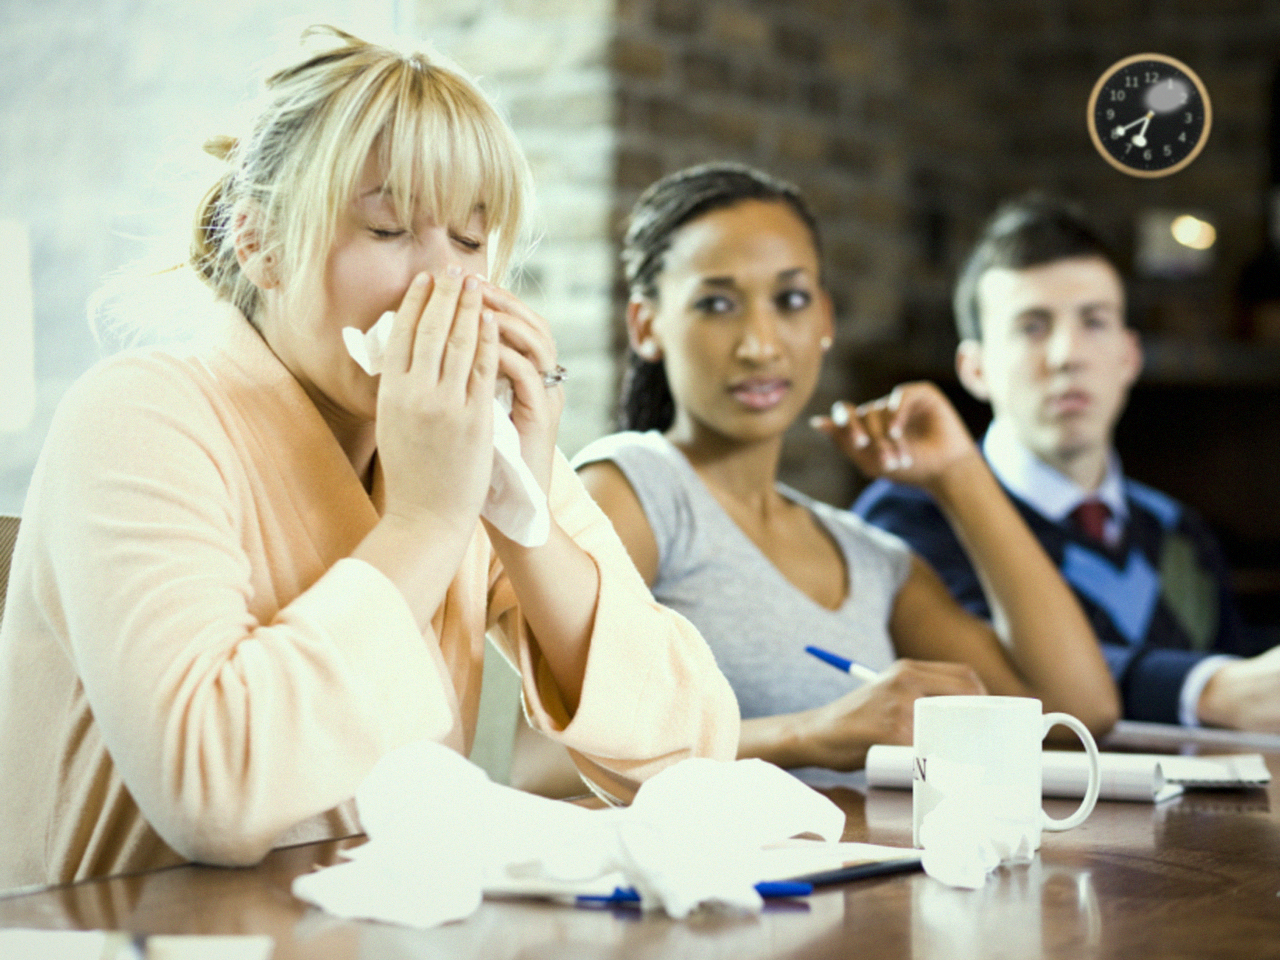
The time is h=6 m=40
